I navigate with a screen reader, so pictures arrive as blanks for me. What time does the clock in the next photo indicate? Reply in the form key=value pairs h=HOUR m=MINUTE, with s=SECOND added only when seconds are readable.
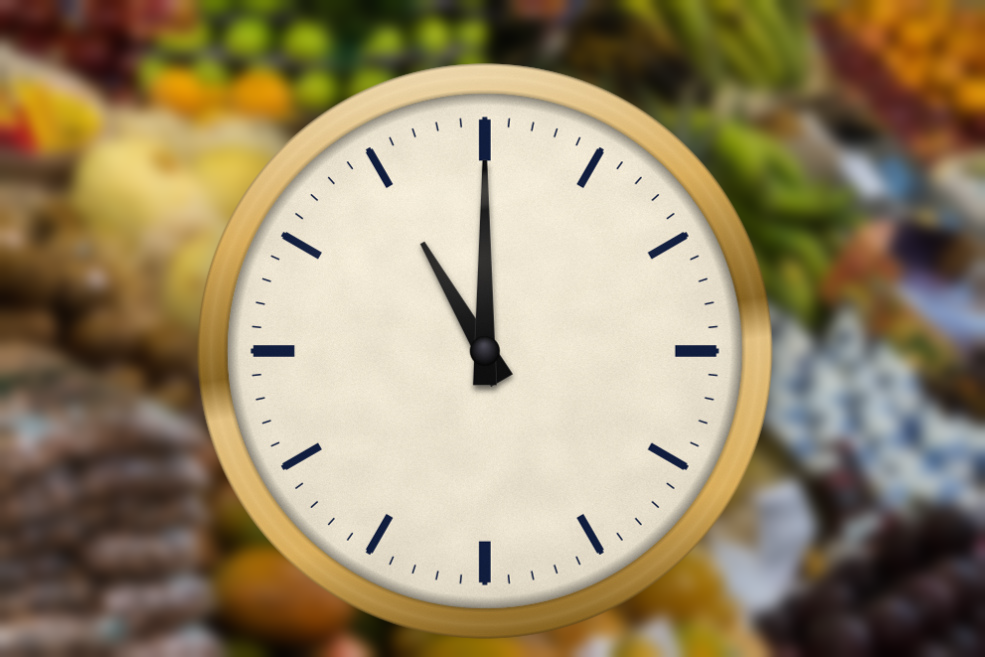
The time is h=11 m=0
